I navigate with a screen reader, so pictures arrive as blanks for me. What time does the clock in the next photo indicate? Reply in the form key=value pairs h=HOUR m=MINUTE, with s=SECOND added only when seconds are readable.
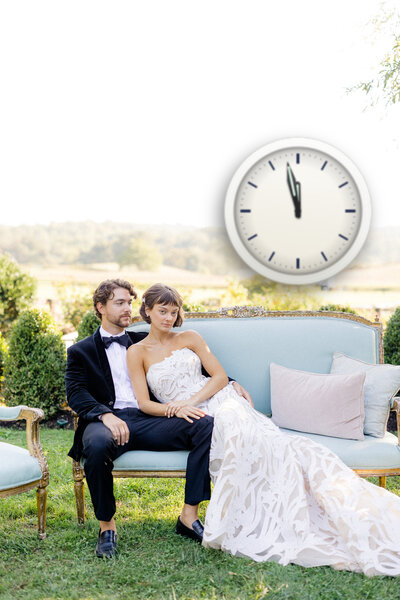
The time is h=11 m=58
